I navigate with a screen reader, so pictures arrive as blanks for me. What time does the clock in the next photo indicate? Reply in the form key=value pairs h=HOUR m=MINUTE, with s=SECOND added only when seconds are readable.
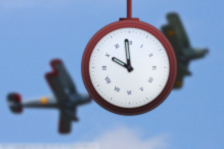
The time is h=9 m=59
